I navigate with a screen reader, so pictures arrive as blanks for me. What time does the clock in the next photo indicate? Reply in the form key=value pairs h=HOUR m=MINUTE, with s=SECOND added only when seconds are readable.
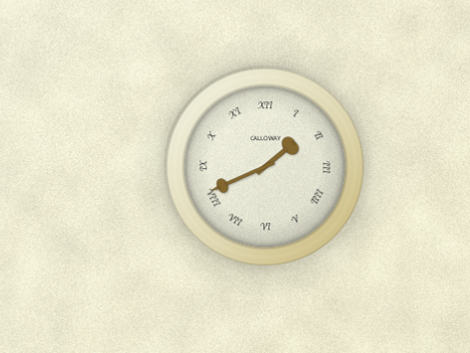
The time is h=1 m=41
